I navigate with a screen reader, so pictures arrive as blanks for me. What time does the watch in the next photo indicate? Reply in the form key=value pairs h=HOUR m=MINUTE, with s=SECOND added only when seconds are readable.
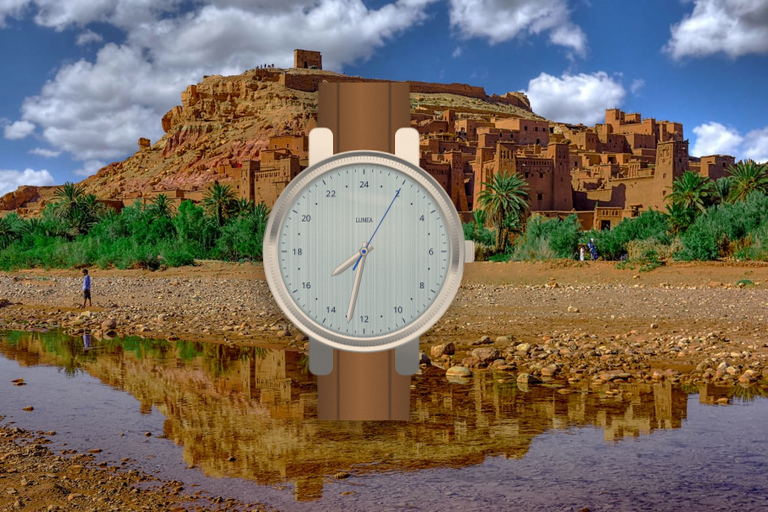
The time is h=15 m=32 s=5
